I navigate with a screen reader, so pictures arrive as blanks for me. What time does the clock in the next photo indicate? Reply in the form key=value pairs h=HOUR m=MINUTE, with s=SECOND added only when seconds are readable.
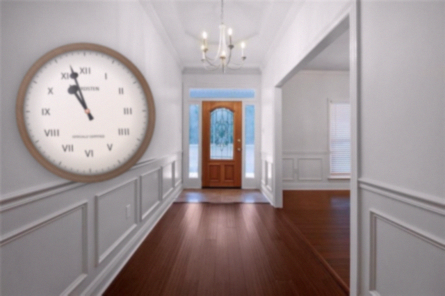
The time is h=10 m=57
